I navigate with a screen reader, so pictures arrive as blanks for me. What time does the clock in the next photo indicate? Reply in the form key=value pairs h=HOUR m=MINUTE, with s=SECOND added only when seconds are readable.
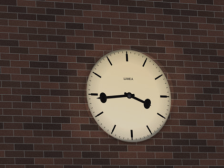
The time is h=3 m=44
